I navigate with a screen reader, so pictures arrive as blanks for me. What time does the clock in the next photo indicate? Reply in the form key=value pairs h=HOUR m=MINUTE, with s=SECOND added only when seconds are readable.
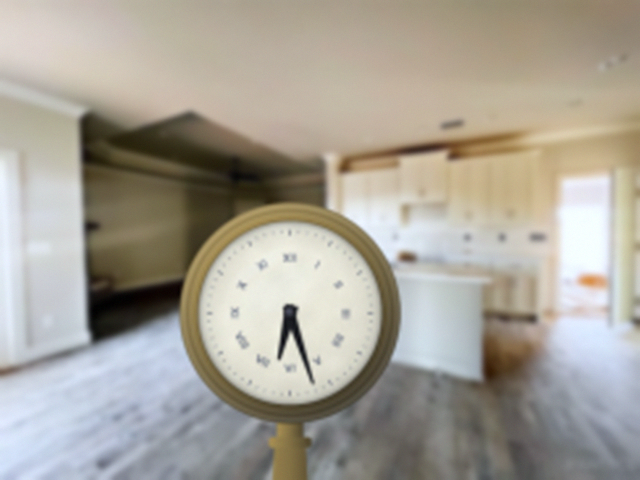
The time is h=6 m=27
